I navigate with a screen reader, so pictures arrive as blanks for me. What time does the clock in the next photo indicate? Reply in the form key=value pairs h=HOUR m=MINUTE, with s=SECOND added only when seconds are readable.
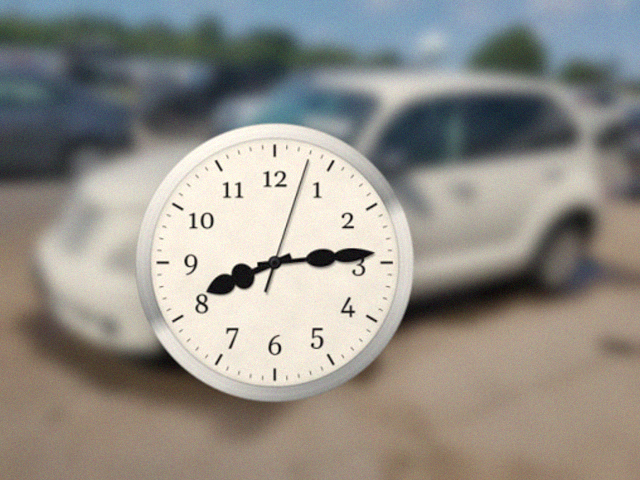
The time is h=8 m=14 s=3
